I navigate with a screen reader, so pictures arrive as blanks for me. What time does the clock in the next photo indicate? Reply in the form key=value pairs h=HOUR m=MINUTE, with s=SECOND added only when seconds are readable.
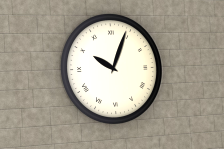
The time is h=10 m=4
